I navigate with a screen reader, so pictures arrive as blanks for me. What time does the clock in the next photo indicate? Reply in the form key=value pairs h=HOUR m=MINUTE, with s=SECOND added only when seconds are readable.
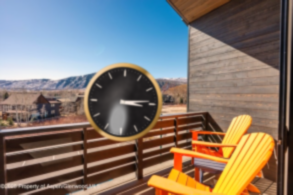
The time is h=3 m=14
